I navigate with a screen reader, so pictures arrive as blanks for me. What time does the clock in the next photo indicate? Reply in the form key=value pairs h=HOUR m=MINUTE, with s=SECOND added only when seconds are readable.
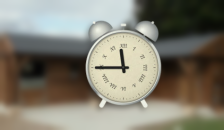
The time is h=11 m=45
